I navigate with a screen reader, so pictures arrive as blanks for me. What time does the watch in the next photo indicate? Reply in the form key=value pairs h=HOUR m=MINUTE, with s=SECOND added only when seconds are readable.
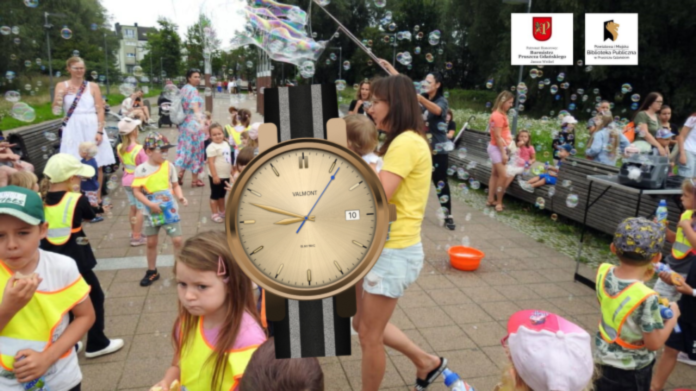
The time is h=8 m=48 s=6
